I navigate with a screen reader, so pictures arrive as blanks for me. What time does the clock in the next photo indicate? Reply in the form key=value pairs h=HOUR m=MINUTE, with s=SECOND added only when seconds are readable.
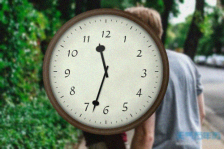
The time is h=11 m=33
